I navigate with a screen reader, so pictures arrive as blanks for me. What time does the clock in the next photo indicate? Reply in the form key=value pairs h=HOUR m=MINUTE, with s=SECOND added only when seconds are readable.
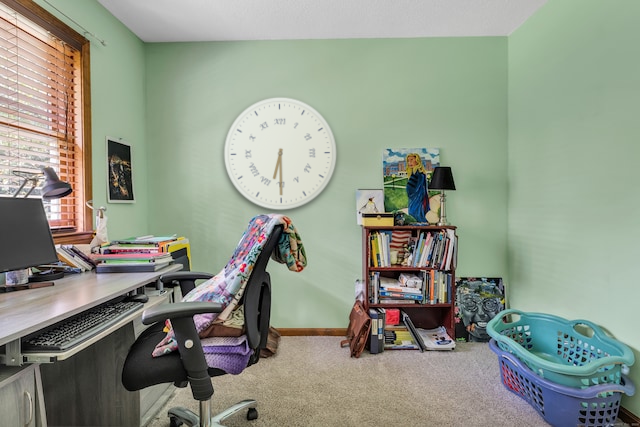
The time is h=6 m=30
